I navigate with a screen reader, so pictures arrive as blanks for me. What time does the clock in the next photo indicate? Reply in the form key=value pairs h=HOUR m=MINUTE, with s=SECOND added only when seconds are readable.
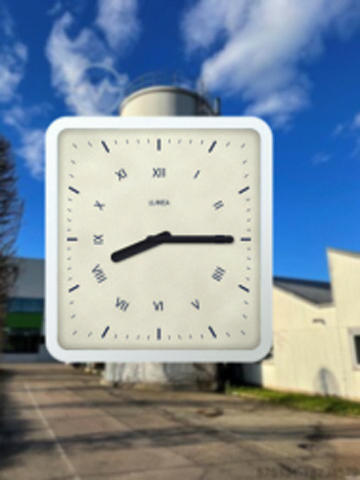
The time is h=8 m=15
